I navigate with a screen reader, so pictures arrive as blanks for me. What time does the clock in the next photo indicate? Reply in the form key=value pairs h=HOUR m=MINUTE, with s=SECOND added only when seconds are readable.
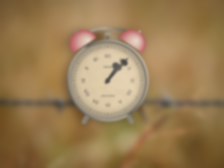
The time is h=1 m=7
